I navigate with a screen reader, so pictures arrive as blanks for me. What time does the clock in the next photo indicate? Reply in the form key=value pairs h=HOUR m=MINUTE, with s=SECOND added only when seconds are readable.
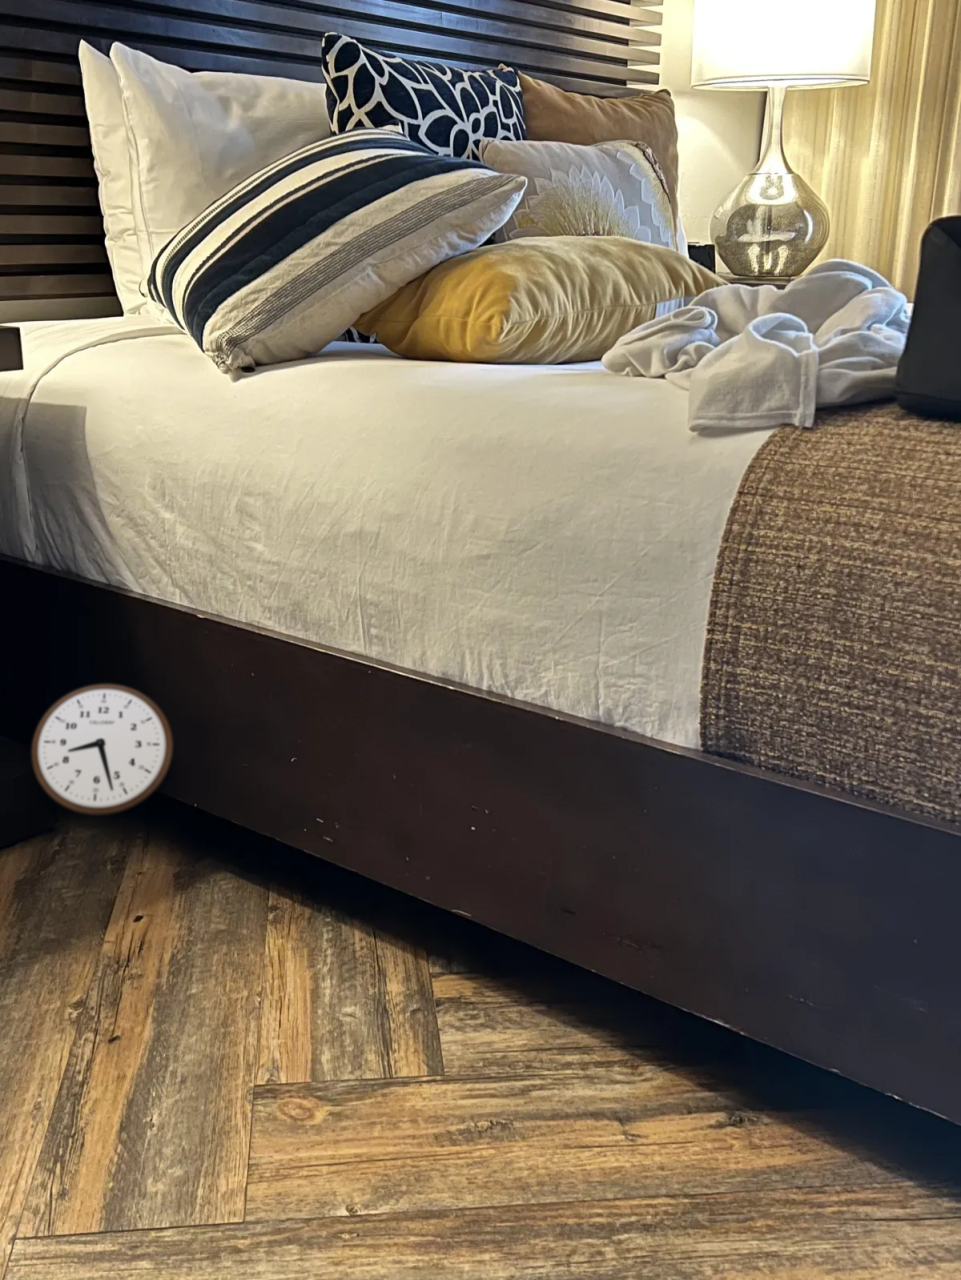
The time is h=8 m=27
